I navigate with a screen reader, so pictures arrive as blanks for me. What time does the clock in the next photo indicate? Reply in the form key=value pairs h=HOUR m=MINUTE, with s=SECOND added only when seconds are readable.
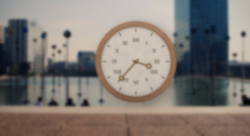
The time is h=3 m=37
